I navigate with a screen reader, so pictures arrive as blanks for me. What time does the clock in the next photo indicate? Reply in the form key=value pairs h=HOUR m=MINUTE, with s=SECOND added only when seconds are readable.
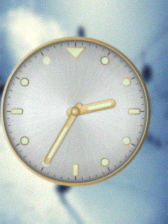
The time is h=2 m=35
